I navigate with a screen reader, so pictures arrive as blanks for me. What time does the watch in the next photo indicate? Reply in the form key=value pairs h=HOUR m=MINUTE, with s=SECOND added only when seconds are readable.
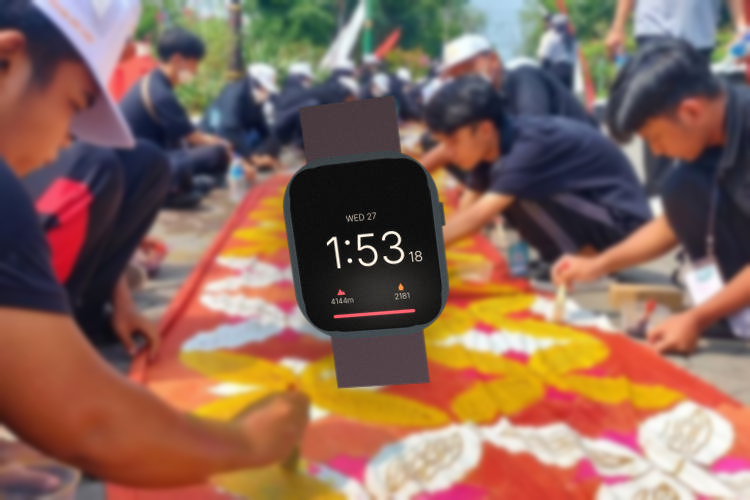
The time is h=1 m=53 s=18
